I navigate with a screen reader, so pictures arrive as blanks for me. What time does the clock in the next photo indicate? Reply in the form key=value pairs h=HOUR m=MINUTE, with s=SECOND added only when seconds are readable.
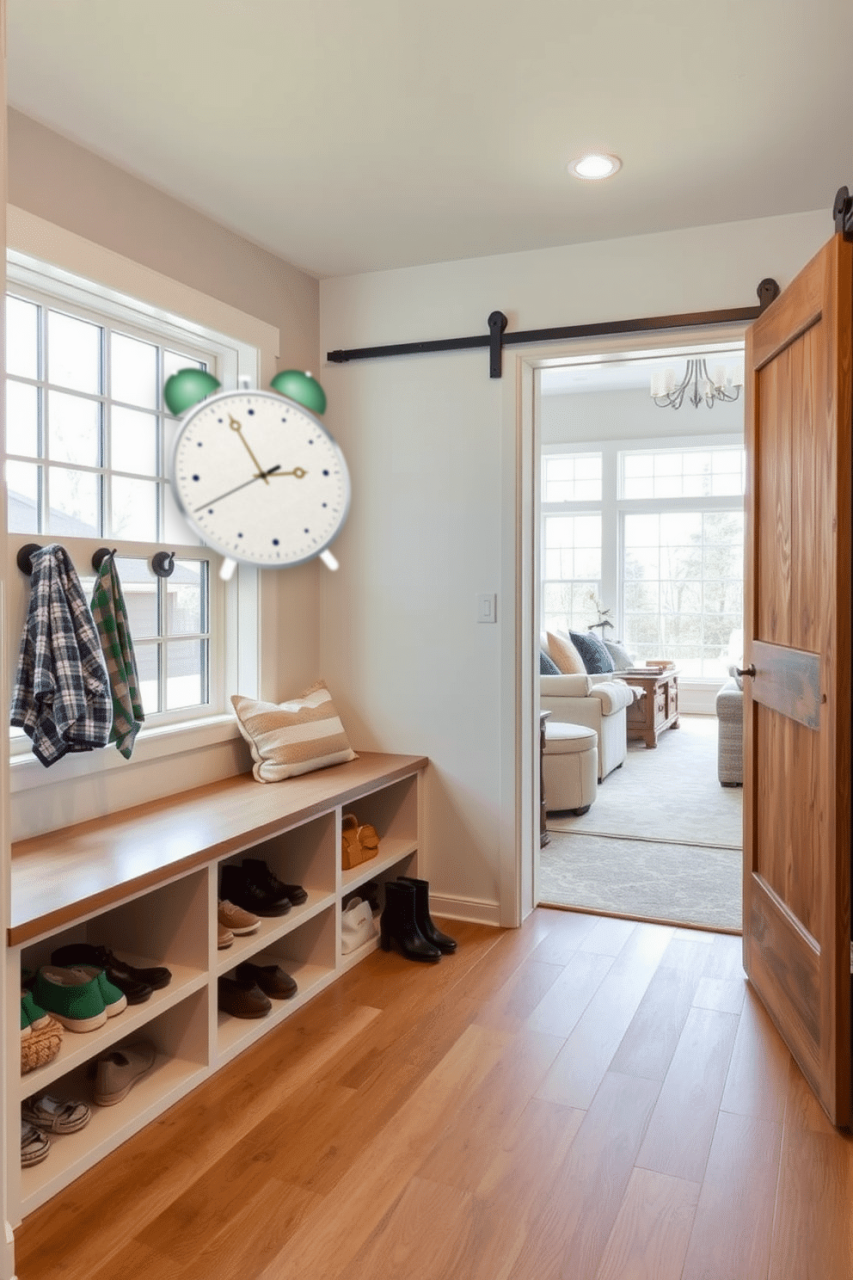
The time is h=2 m=56 s=41
